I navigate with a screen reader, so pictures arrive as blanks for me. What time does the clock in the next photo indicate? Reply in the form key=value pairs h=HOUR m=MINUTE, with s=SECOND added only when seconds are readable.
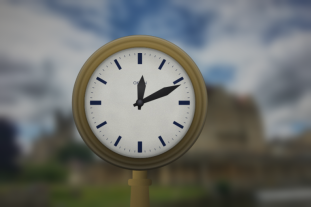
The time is h=12 m=11
